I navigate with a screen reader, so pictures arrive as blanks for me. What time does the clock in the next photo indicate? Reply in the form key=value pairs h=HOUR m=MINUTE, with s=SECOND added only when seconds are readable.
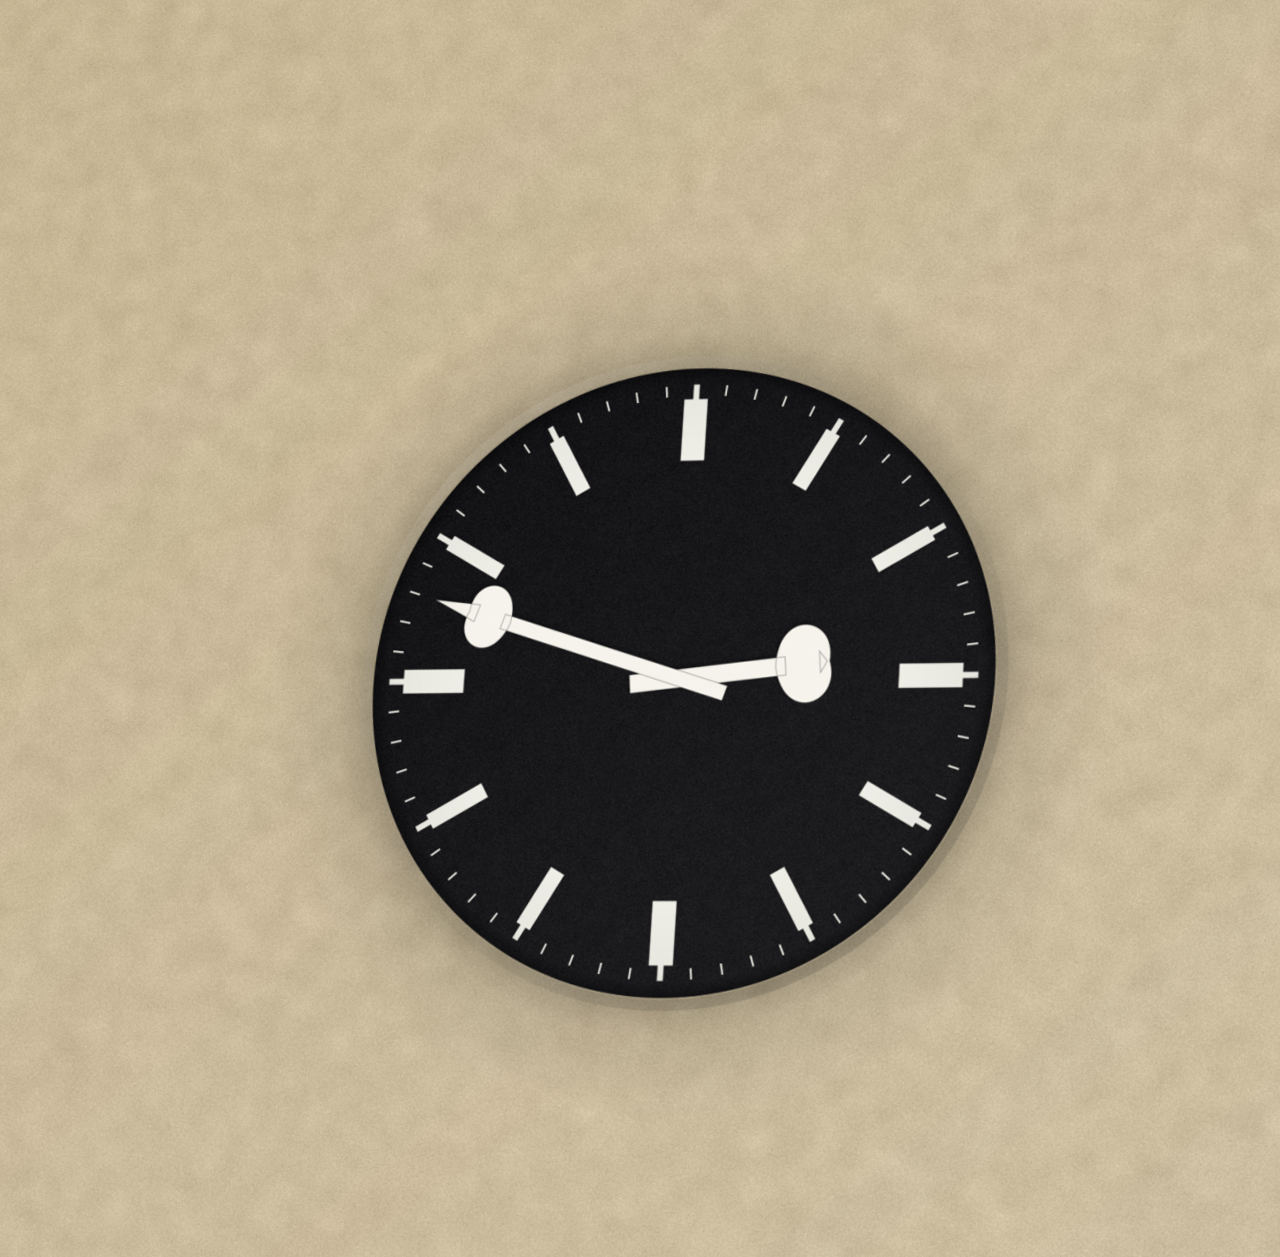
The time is h=2 m=48
